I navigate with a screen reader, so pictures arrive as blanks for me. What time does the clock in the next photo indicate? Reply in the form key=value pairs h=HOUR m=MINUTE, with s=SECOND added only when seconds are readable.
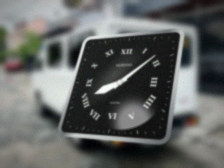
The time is h=8 m=8
